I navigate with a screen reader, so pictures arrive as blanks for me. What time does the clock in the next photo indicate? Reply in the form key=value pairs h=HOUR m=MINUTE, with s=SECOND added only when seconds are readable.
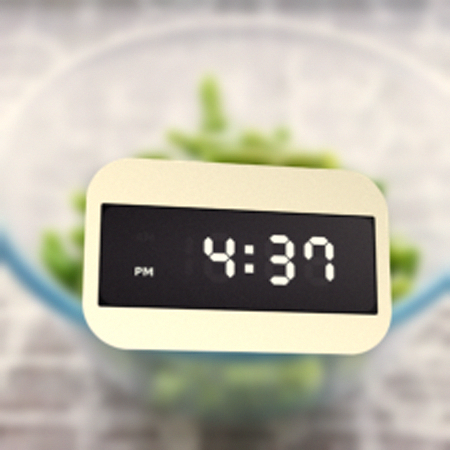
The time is h=4 m=37
